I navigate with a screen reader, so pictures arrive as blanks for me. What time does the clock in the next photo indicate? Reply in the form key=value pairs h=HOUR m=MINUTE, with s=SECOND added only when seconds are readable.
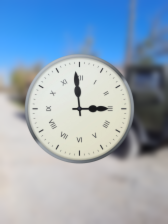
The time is h=2 m=59
